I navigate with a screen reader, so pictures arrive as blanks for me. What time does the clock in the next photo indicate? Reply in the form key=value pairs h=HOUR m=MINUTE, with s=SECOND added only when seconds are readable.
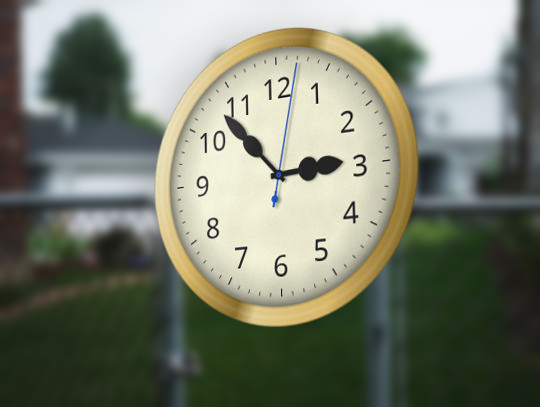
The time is h=2 m=53 s=2
